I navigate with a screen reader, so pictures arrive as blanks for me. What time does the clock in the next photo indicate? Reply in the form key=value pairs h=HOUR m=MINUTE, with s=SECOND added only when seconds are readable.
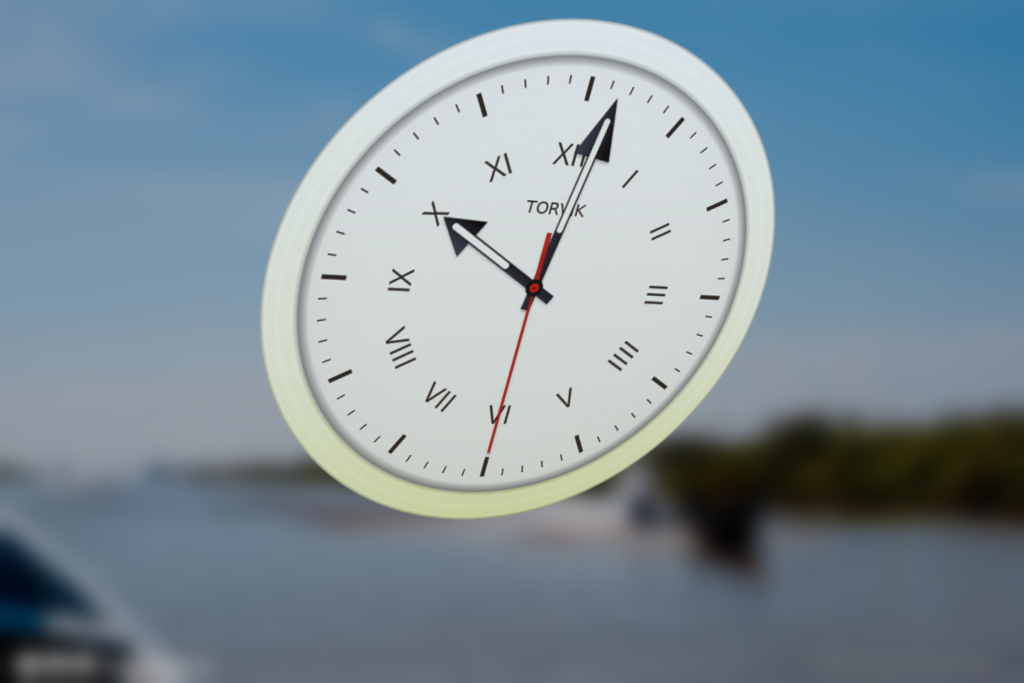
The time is h=10 m=1 s=30
